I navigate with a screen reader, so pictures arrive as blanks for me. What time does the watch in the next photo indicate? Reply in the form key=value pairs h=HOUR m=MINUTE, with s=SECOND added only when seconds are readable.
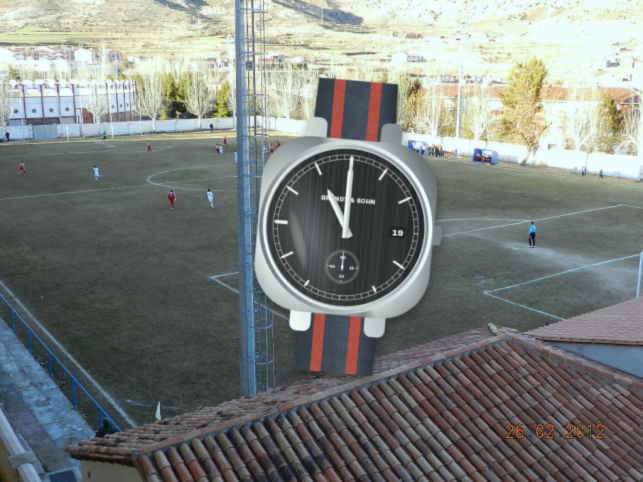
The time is h=11 m=0
